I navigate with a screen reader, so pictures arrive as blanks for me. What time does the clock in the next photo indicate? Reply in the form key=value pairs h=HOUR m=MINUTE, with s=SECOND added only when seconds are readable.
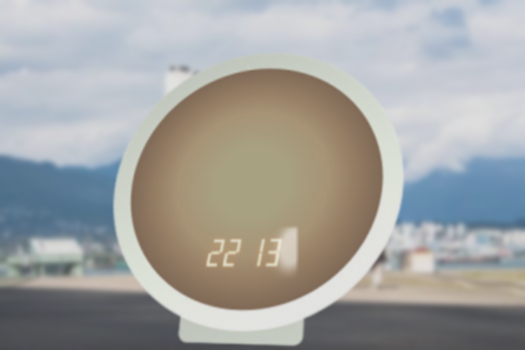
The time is h=22 m=13
